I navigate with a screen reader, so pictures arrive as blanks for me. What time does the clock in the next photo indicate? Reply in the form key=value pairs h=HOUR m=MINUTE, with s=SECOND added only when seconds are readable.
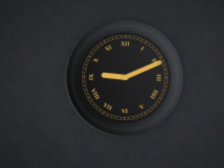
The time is h=9 m=11
